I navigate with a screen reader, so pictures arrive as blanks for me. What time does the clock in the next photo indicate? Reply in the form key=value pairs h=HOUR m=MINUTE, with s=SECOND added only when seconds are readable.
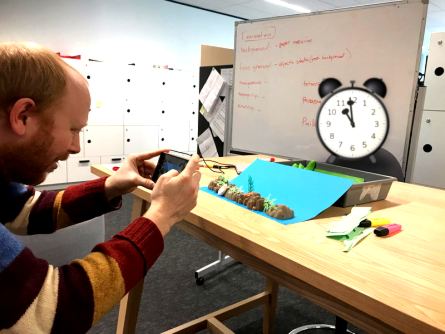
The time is h=10 m=59
